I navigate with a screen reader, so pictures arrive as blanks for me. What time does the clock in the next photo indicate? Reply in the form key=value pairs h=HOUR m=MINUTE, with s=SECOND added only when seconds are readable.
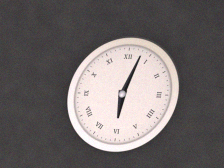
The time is h=6 m=3
